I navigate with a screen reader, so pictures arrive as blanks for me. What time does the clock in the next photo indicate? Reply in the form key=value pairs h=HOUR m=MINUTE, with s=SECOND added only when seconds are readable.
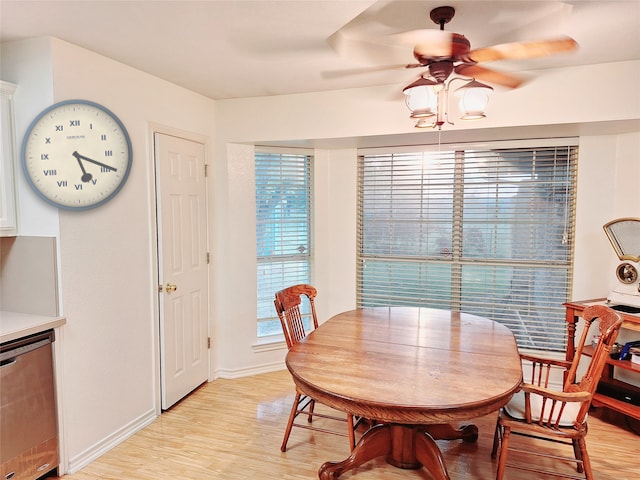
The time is h=5 m=19
